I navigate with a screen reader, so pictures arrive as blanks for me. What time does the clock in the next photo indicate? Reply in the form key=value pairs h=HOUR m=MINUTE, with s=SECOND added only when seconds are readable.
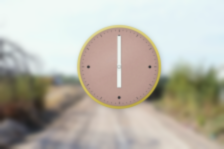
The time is h=6 m=0
